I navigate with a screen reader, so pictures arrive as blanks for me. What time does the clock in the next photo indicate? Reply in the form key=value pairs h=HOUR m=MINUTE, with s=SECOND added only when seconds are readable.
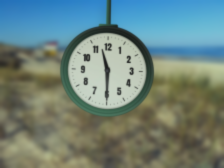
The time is h=11 m=30
